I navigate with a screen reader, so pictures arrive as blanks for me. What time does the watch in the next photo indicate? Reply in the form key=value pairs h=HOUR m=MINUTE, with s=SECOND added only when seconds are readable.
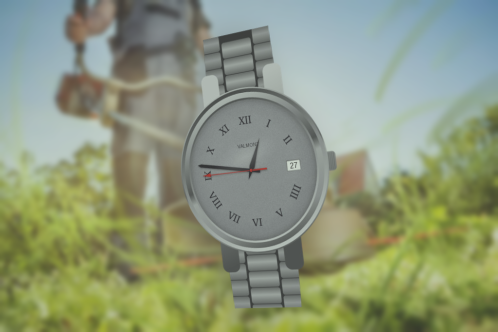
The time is h=12 m=46 s=45
